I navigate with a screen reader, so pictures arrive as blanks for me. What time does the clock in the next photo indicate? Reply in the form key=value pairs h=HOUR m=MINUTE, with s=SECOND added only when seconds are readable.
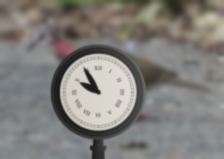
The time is h=9 m=55
